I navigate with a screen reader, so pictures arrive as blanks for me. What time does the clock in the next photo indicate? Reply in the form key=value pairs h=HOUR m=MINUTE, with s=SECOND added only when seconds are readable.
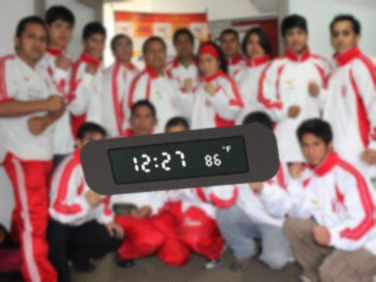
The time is h=12 m=27
